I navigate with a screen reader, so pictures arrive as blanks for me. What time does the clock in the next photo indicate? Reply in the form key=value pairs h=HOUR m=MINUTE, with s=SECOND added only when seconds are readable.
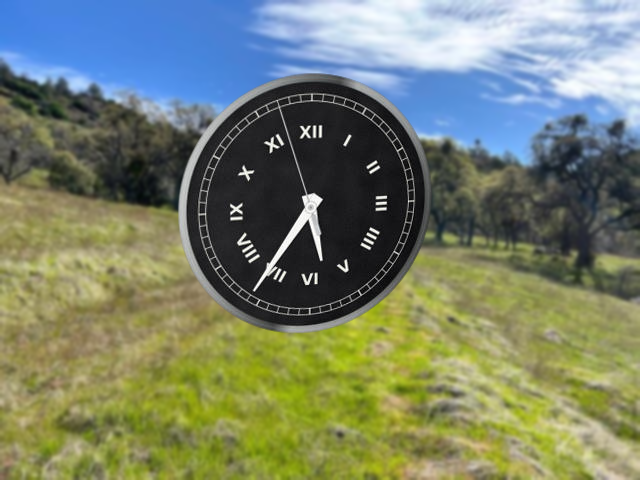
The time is h=5 m=35 s=57
